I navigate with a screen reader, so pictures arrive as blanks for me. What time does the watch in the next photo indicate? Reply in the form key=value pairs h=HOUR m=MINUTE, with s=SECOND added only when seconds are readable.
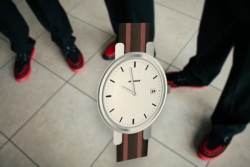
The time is h=9 m=58
